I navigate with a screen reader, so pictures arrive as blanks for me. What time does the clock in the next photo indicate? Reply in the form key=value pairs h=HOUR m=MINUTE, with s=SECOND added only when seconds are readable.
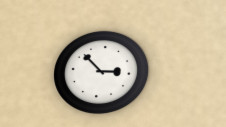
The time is h=2 m=52
